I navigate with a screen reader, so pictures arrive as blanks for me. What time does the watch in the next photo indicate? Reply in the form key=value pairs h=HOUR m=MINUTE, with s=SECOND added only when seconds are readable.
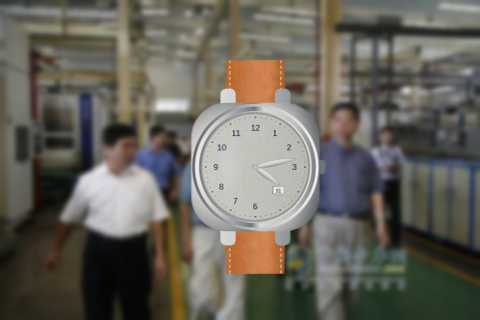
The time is h=4 m=13
